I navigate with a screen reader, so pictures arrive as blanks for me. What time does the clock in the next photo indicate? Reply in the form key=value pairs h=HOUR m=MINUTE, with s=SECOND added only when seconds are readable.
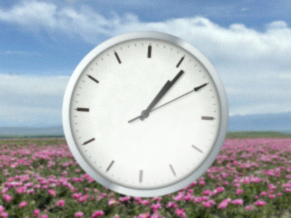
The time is h=1 m=6 s=10
